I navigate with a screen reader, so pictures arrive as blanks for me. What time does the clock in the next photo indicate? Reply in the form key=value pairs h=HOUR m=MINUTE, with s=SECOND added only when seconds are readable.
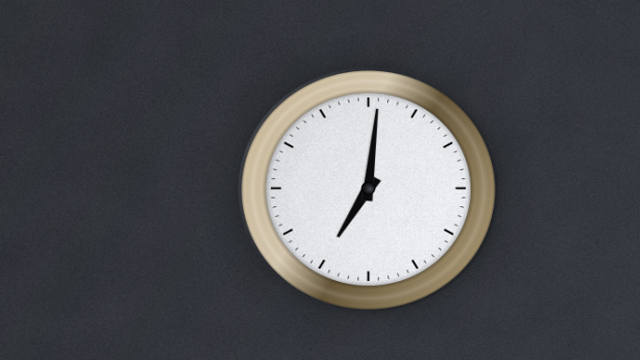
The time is h=7 m=1
